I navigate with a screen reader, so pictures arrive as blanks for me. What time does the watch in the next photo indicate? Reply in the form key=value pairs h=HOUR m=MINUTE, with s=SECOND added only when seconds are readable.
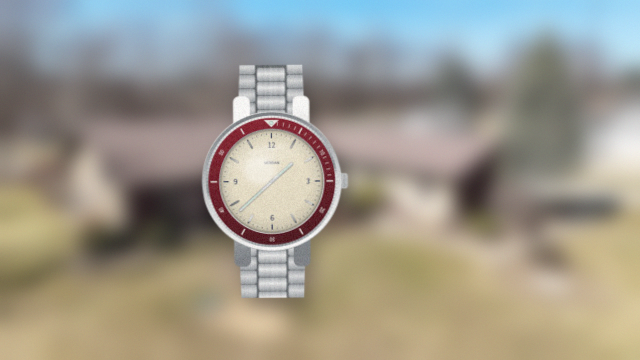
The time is h=1 m=38
